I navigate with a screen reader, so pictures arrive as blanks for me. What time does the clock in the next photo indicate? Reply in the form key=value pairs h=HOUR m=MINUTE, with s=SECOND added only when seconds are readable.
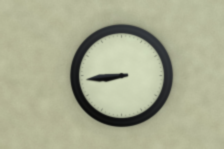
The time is h=8 m=44
